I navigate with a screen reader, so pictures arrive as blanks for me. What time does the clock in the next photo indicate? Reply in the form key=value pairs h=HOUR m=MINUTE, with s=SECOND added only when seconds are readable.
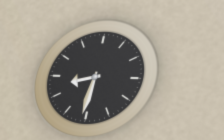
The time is h=8 m=31
